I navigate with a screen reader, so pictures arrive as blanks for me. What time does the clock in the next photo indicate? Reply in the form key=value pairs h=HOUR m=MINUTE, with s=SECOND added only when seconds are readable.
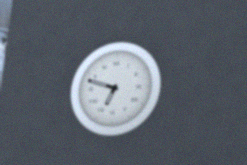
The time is h=6 m=48
